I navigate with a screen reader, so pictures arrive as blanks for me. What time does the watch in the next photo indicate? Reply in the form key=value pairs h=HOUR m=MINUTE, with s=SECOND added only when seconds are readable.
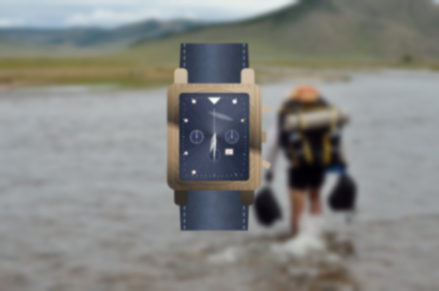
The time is h=6 m=30
